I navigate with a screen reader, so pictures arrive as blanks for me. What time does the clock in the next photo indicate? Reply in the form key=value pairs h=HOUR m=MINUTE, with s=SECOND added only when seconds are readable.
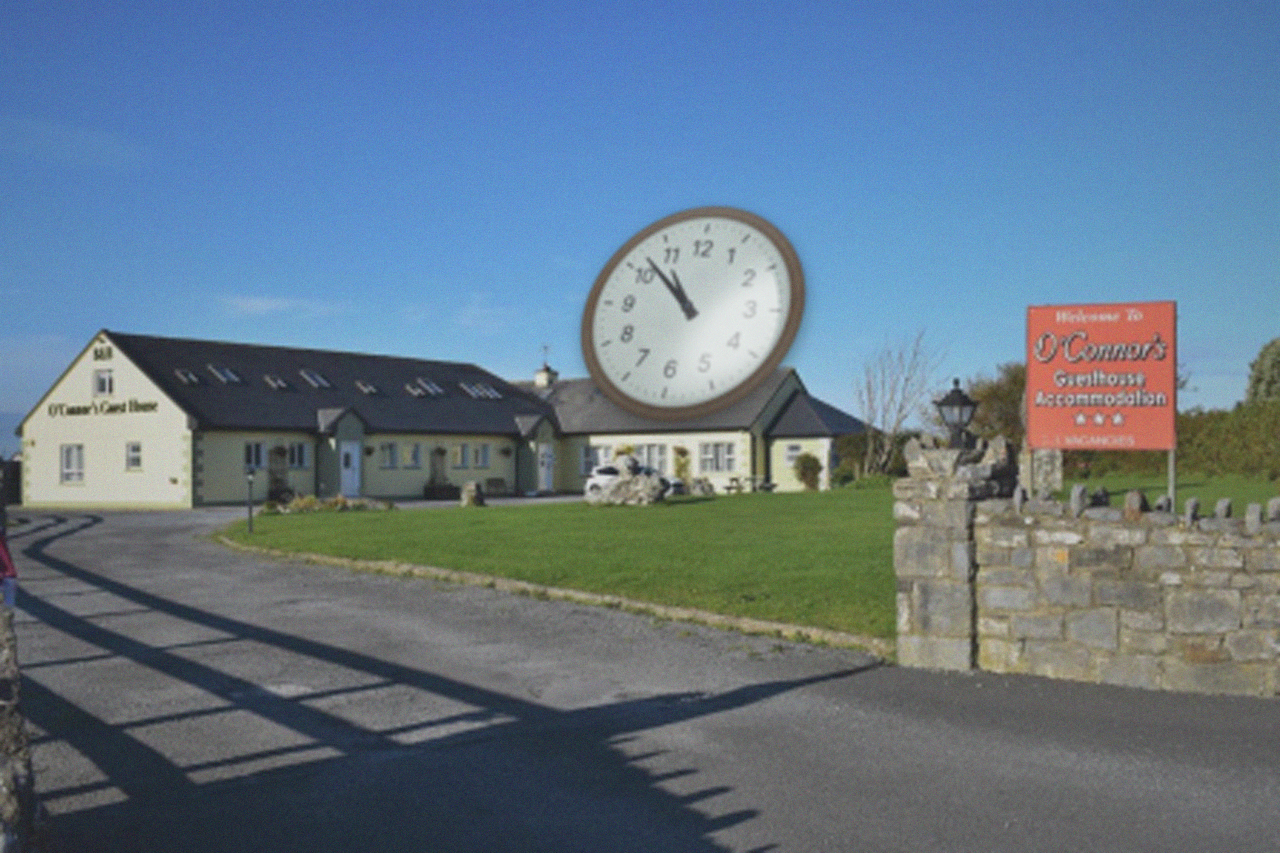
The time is h=10 m=52
